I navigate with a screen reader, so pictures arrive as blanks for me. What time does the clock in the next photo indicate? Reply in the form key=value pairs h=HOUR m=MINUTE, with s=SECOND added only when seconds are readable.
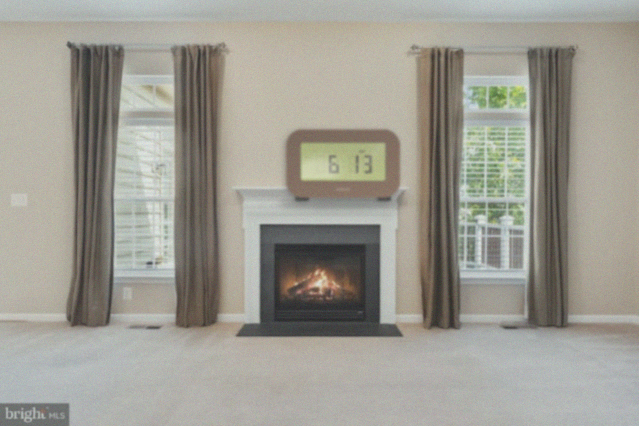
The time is h=6 m=13
